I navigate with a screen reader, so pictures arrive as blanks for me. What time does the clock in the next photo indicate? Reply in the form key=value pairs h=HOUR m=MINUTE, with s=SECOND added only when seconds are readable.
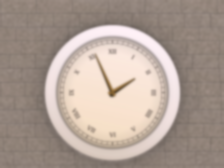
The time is h=1 m=56
